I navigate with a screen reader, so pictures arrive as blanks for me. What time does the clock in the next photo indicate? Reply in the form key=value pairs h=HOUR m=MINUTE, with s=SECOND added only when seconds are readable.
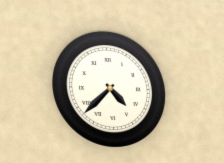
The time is h=4 m=38
